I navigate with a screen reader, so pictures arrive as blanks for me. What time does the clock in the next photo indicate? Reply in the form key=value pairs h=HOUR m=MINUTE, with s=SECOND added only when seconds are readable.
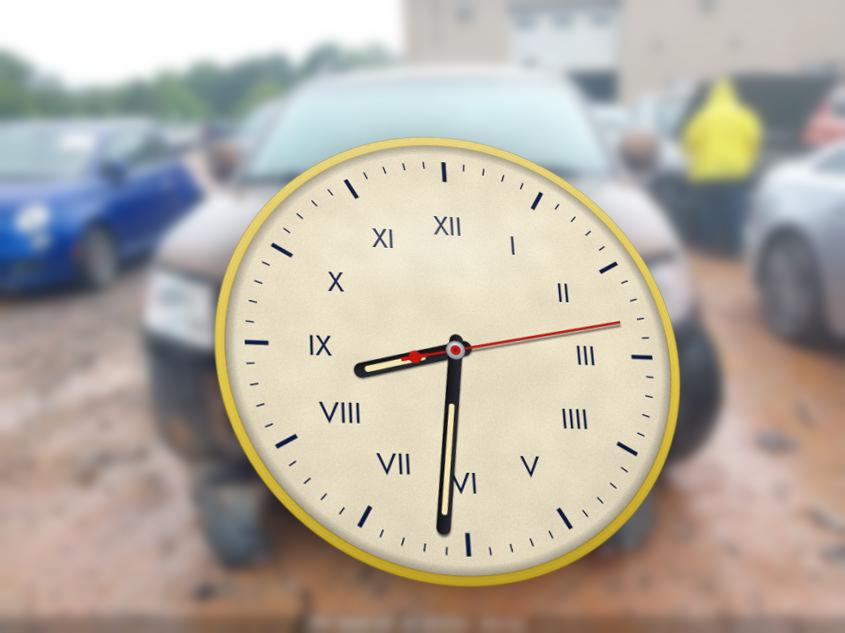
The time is h=8 m=31 s=13
